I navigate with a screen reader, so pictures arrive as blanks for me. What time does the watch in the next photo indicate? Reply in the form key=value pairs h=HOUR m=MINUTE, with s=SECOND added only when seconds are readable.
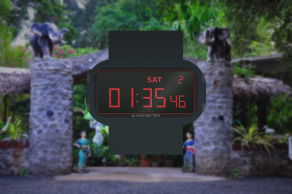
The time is h=1 m=35 s=46
